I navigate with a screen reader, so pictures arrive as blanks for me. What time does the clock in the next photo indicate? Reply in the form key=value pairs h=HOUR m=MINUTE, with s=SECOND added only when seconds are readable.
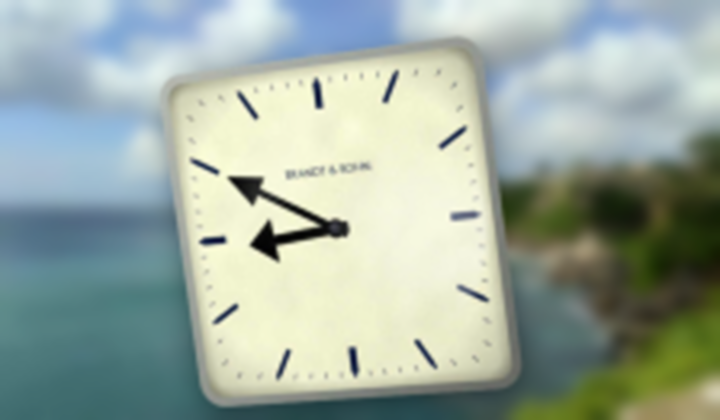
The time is h=8 m=50
